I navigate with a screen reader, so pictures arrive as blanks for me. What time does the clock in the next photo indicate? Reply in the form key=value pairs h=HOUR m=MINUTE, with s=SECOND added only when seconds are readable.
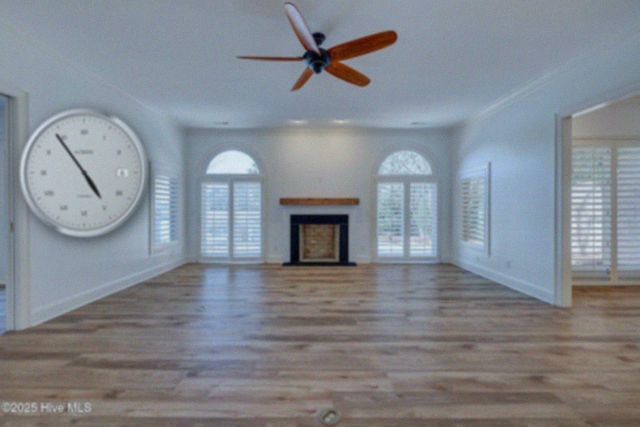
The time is h=4 m=54
